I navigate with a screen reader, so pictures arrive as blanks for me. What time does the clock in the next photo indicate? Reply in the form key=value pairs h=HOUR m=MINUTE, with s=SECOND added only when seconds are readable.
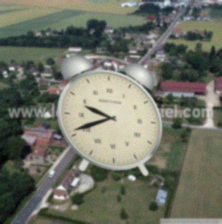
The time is h=9 m=41
